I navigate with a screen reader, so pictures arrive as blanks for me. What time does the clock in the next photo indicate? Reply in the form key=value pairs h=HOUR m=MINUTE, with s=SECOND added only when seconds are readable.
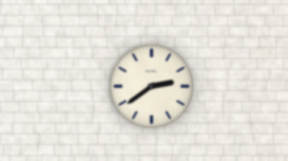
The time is h=2 m=39
